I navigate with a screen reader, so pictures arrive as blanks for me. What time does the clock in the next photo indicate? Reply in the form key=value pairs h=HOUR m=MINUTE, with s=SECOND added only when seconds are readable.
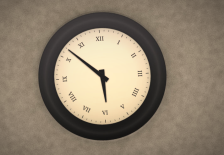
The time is h=5 m=52
